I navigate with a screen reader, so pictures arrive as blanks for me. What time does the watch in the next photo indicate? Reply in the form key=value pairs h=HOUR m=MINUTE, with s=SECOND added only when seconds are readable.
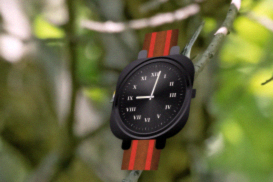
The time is h=9 m=2
